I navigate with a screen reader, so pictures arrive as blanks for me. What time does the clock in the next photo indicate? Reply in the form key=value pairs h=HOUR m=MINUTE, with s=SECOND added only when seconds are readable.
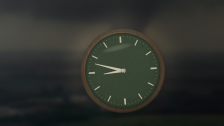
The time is h=8 m=48
